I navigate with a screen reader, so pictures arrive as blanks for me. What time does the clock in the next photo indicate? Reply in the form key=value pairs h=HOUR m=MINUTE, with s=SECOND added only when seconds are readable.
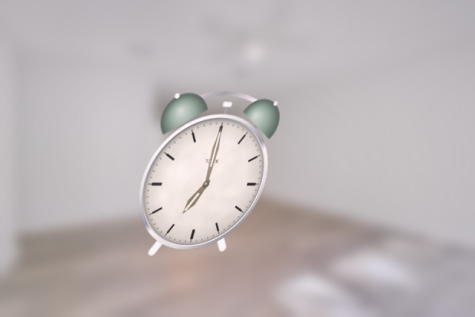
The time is h=7 m=0
